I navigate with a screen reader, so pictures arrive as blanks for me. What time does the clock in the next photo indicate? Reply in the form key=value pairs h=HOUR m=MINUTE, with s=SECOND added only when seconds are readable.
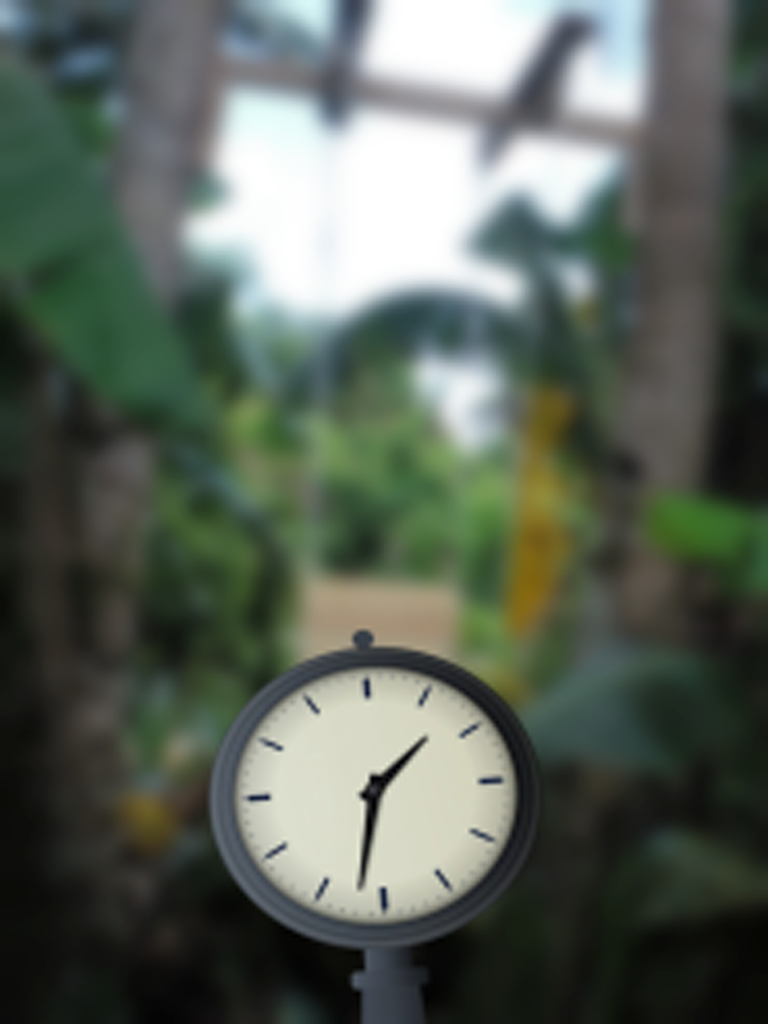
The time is h=1 m=32
